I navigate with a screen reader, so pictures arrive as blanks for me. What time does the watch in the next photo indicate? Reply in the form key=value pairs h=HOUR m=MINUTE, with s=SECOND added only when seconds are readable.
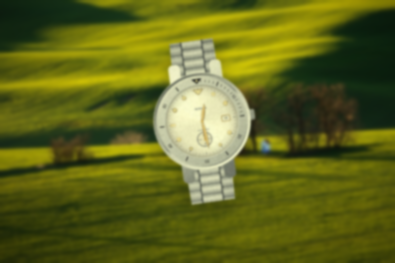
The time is h=12 m=29
